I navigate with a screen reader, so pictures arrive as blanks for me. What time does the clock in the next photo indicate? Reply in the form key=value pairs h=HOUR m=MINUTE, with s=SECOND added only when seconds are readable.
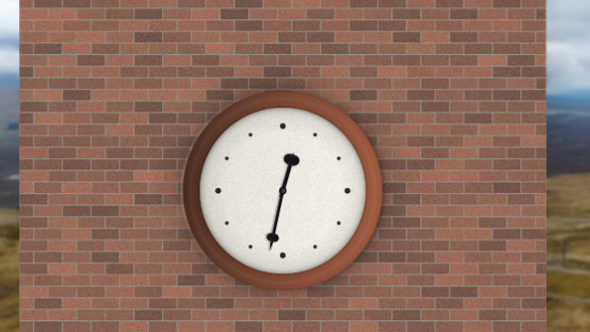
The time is h=12 m=32
